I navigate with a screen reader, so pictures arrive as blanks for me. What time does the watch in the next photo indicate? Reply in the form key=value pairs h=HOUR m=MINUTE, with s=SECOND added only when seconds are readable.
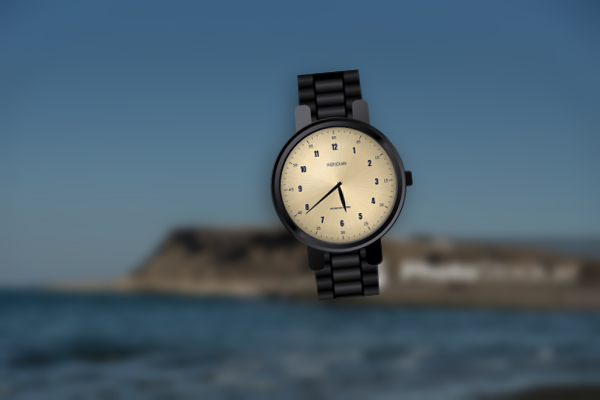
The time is h=5 m=39
